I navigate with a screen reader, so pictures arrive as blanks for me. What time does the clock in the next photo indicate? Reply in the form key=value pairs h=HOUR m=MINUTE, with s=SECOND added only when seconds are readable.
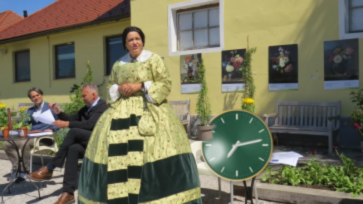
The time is h=7 m=13
